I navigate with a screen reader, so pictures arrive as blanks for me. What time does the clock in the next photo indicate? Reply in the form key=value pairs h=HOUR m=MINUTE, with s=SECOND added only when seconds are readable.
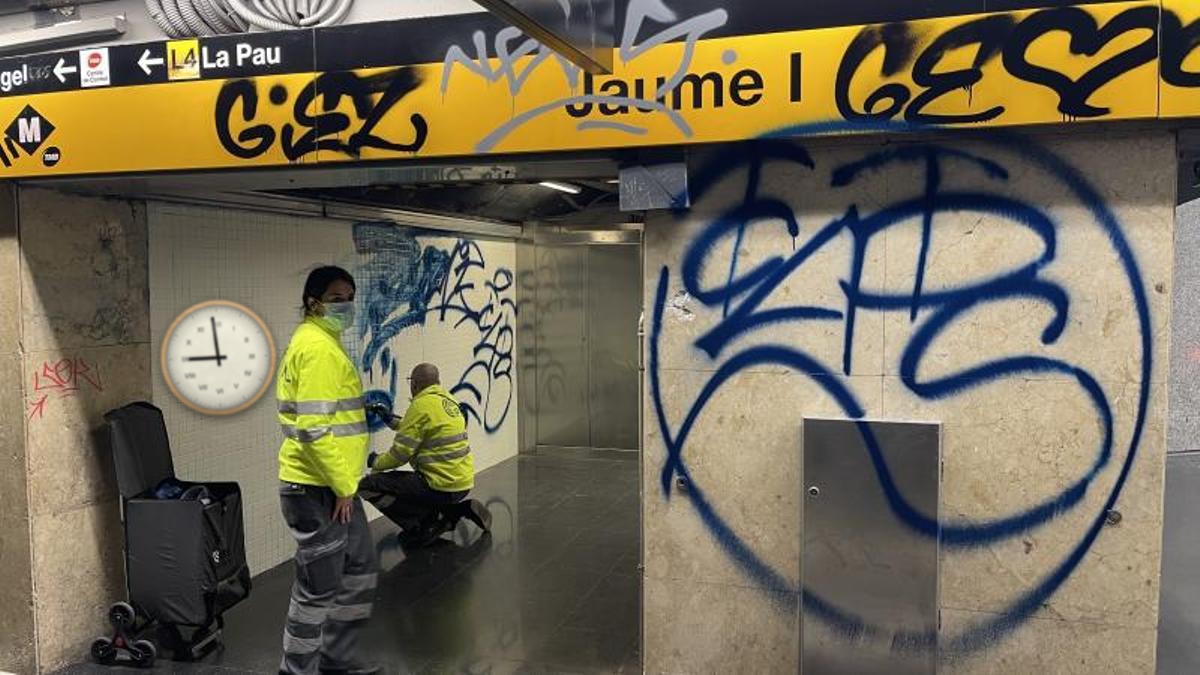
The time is h=8 m=59
